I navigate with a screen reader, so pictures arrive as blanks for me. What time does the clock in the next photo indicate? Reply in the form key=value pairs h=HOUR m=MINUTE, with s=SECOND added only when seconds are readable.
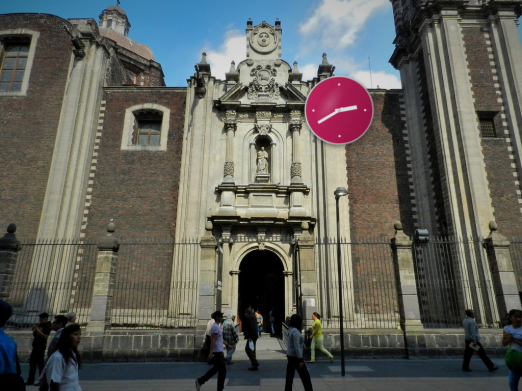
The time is h=2 m=40
